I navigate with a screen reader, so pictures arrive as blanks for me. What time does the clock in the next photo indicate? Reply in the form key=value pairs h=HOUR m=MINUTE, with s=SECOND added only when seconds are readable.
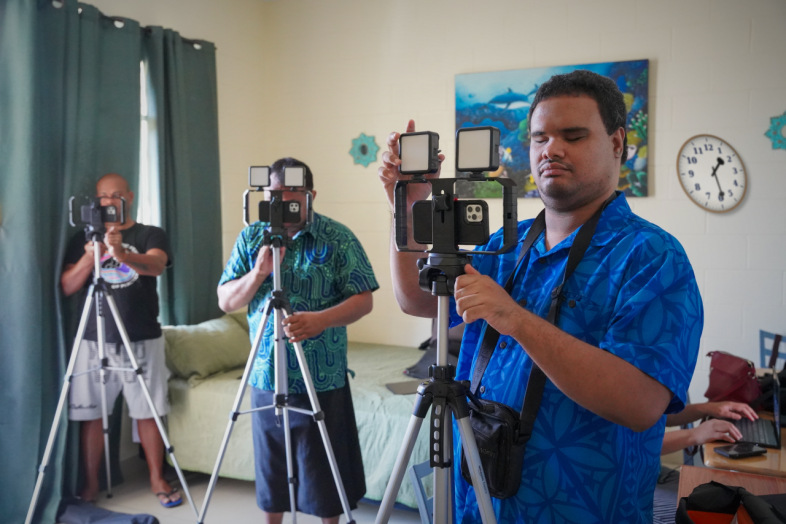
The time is h=1 m=29
